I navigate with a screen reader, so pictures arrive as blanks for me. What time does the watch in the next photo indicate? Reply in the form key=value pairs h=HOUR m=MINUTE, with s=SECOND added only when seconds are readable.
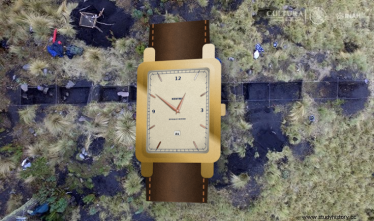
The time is h=12 m=51
